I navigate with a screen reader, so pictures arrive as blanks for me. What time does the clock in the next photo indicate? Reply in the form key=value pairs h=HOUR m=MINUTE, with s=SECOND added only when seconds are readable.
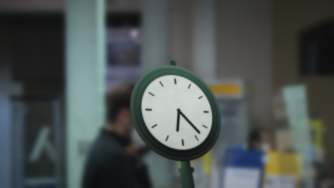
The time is h=6 m=23
